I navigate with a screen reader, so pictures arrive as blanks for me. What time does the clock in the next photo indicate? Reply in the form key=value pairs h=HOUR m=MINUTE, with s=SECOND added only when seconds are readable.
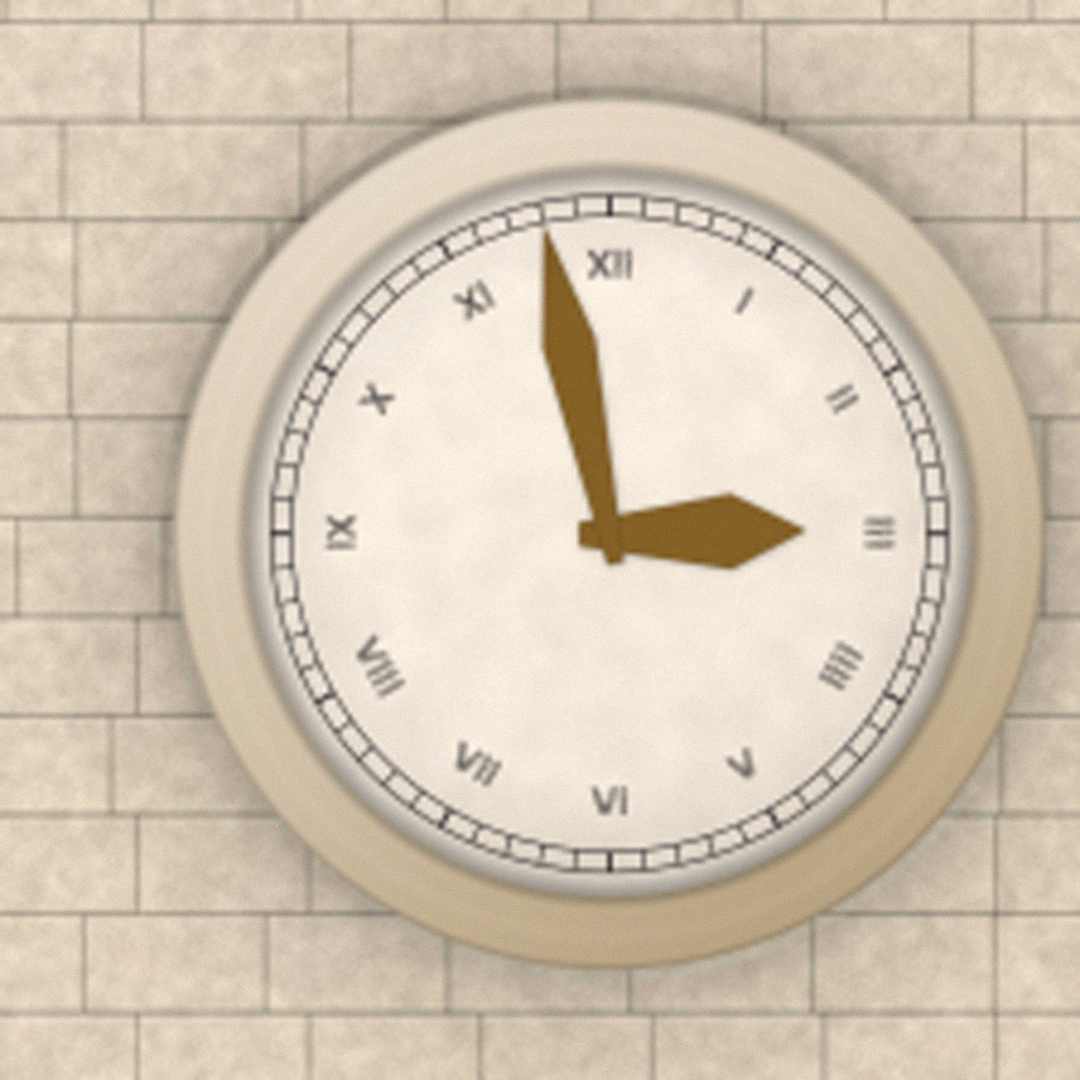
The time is h=2 m=58
